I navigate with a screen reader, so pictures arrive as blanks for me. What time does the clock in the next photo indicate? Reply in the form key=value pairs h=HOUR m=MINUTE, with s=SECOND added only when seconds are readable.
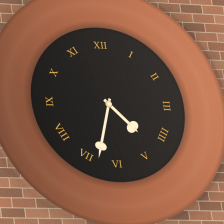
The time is h=4 m=33
